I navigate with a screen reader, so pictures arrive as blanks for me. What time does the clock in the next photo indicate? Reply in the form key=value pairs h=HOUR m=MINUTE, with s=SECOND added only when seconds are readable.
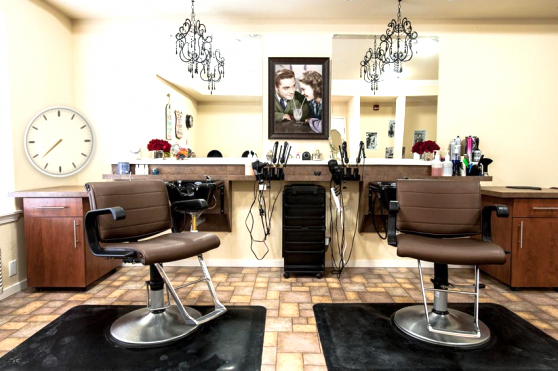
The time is h=7 m=38
